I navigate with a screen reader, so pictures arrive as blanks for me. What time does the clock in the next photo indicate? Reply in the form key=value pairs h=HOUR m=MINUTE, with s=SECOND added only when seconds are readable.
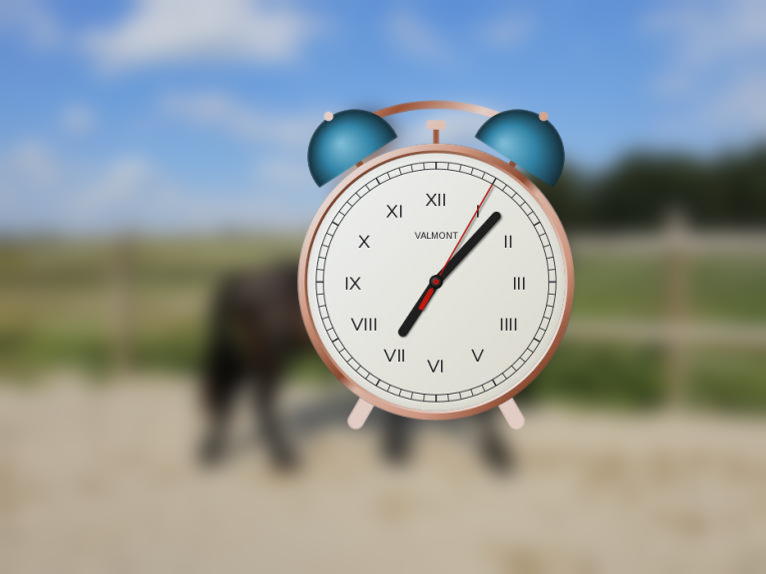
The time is h=7 m=7 s=5
